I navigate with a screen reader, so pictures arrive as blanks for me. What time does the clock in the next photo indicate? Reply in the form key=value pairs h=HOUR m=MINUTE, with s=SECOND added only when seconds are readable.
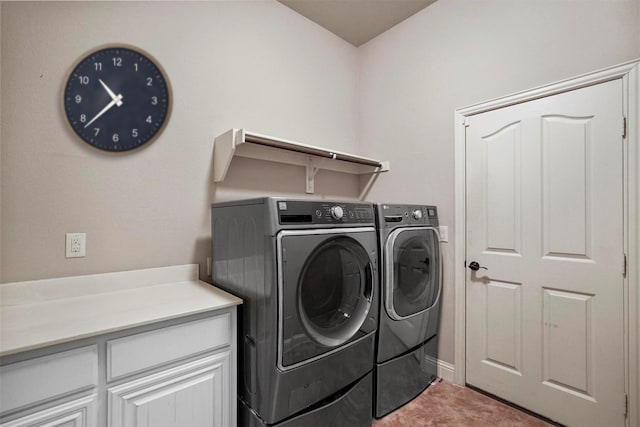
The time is h=10 m=38
